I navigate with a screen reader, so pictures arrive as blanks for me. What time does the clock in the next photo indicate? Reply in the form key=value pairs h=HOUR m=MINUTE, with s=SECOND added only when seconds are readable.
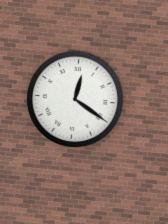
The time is h=12 m=20
